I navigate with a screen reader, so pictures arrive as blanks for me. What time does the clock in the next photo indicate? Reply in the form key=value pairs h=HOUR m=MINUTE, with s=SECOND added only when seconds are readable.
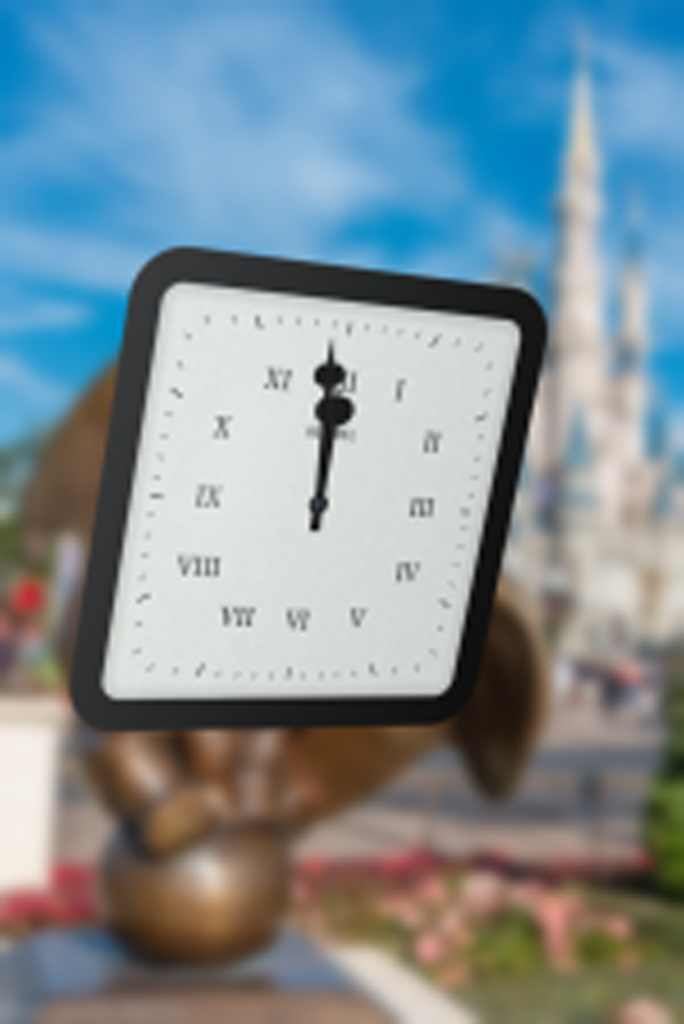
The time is h=11 m=59
